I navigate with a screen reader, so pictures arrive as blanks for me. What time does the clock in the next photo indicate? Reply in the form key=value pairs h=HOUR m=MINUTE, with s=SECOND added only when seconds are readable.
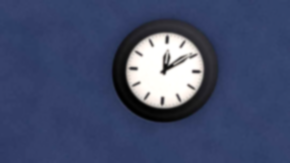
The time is h=12 m=9
